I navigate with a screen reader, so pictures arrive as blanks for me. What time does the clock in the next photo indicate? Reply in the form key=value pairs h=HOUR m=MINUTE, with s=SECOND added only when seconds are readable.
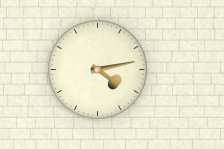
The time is h=4 m=13
